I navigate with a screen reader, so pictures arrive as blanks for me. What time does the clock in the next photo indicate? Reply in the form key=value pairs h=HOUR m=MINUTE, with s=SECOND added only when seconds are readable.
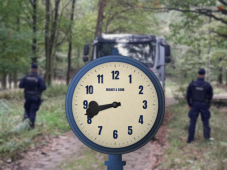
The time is h=8 m=42
